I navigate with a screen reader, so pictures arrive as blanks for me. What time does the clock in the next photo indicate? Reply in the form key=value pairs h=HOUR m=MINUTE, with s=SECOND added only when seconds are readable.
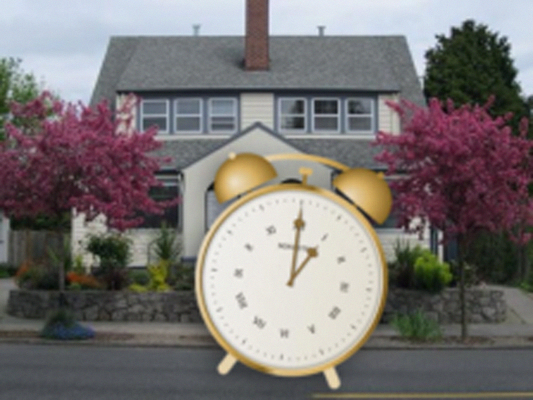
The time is h=1 m=0
